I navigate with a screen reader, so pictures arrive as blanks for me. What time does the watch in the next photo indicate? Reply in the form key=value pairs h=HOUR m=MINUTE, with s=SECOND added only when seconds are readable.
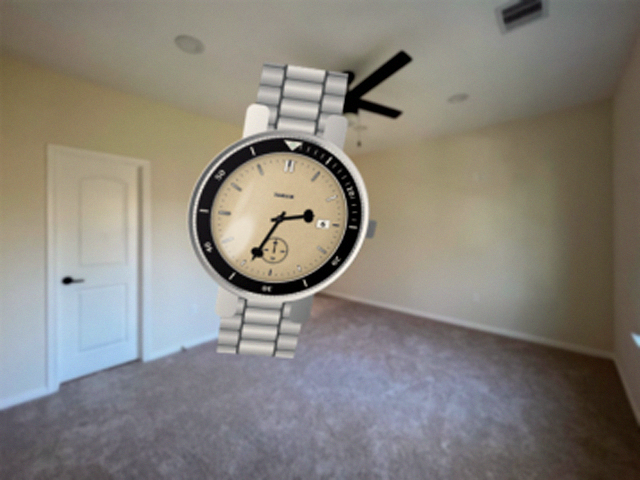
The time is h=2 m=34
